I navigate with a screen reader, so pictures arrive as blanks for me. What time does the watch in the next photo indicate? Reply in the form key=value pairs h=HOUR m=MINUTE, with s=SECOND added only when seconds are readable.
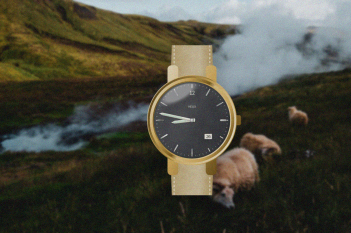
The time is h=8 m=47
